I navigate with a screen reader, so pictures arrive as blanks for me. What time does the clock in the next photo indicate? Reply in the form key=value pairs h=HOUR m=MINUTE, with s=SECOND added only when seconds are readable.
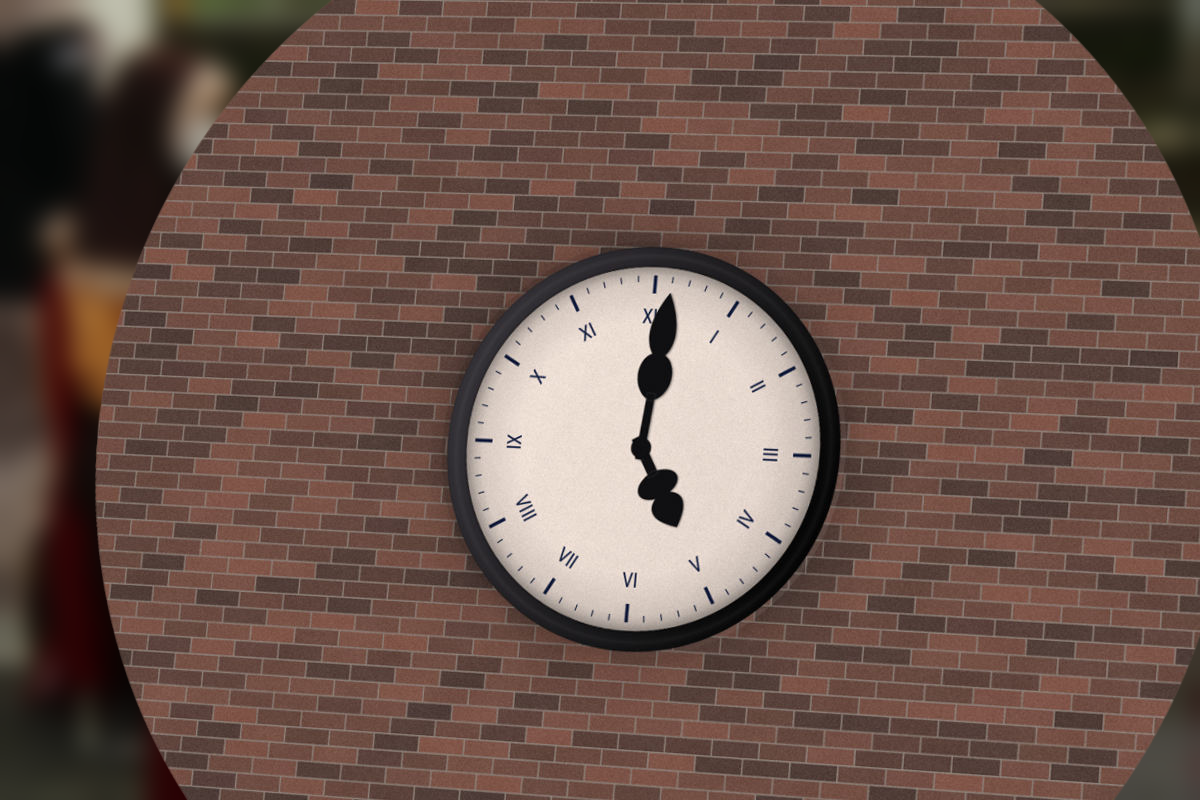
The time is h=5 m=1
